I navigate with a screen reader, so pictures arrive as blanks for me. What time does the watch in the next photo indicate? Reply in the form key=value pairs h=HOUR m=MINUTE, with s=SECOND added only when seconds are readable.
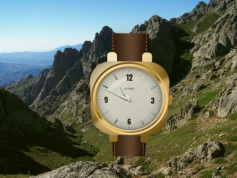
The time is h=10 m=49
